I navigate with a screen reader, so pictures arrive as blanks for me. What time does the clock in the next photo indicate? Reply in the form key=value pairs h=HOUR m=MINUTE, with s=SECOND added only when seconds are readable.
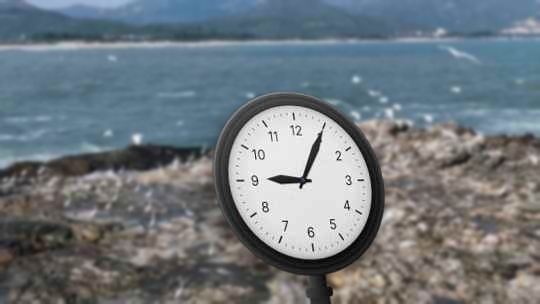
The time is h=9 m=5
